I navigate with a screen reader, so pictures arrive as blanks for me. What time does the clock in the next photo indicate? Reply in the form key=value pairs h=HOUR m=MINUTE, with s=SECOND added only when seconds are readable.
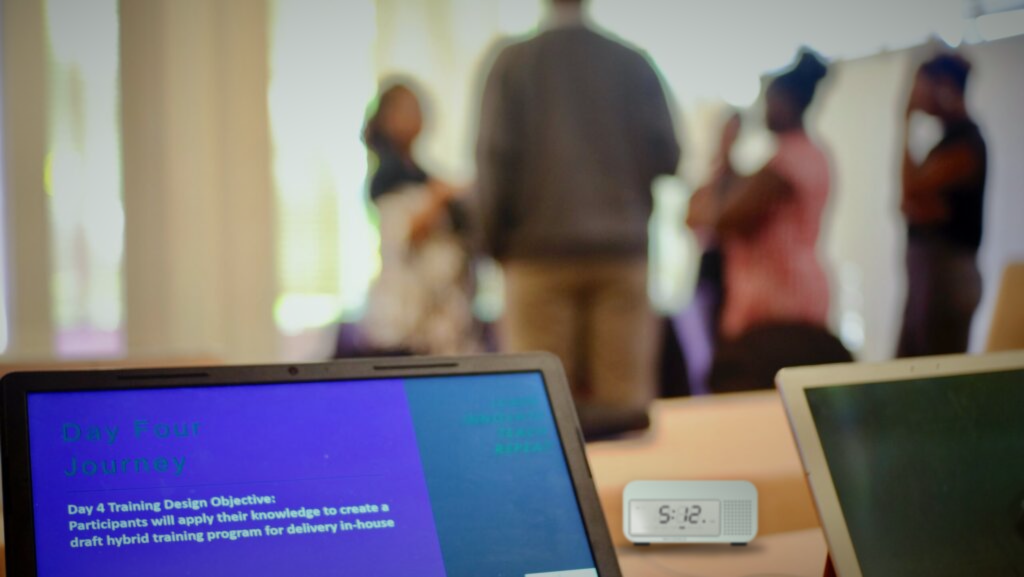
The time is h=5 m=12
